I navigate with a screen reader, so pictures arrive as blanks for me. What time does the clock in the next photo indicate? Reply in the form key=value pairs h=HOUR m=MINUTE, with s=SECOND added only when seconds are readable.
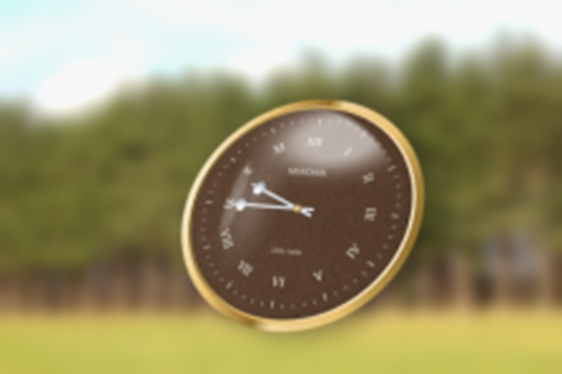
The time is h=9 m=45
